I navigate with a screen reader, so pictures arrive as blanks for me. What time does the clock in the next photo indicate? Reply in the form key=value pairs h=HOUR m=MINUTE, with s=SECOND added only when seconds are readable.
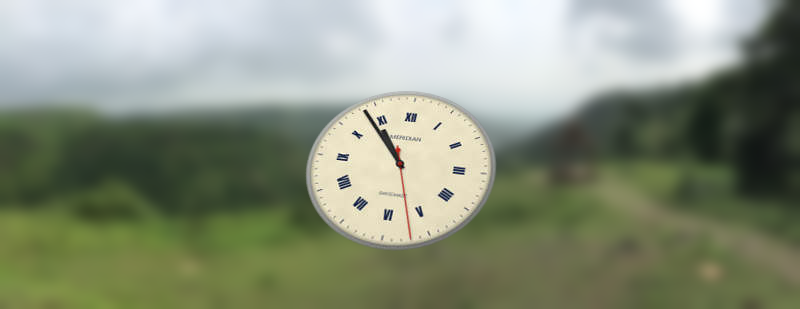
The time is h=10 m=53 s=27
